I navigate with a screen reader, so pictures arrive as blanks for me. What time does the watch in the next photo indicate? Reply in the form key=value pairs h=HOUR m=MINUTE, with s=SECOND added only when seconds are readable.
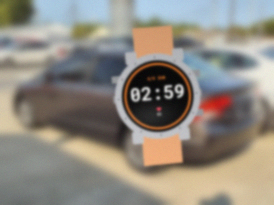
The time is h=2 m=59
